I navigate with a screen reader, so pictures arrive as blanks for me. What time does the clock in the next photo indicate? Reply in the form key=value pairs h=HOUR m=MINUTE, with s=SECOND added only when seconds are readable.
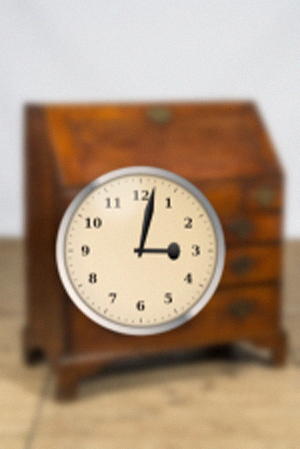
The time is h=3 m=2
